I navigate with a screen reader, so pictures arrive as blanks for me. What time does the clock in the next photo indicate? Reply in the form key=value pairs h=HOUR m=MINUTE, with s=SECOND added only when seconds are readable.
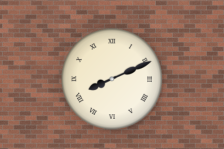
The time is h=8 m=11
